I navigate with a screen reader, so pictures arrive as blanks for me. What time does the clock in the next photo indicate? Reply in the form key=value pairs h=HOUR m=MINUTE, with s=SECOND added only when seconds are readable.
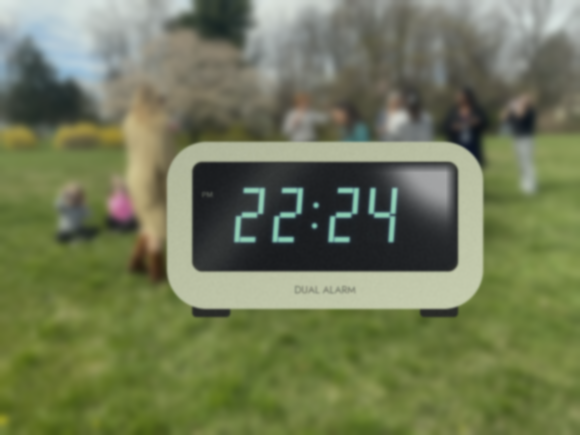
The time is h=22 m=24
